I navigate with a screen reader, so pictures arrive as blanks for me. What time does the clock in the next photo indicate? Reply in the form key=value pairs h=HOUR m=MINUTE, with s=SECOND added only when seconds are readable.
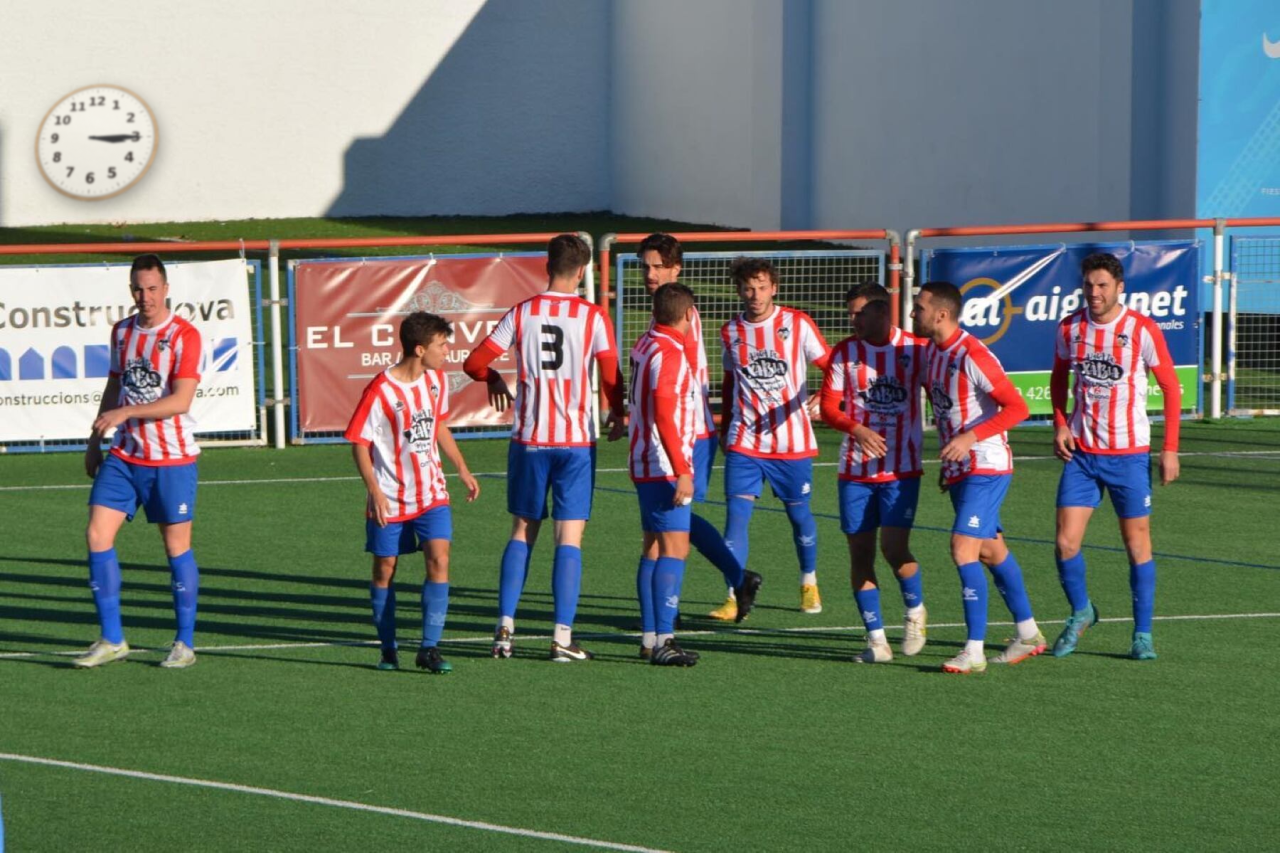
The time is h=3 m=15
